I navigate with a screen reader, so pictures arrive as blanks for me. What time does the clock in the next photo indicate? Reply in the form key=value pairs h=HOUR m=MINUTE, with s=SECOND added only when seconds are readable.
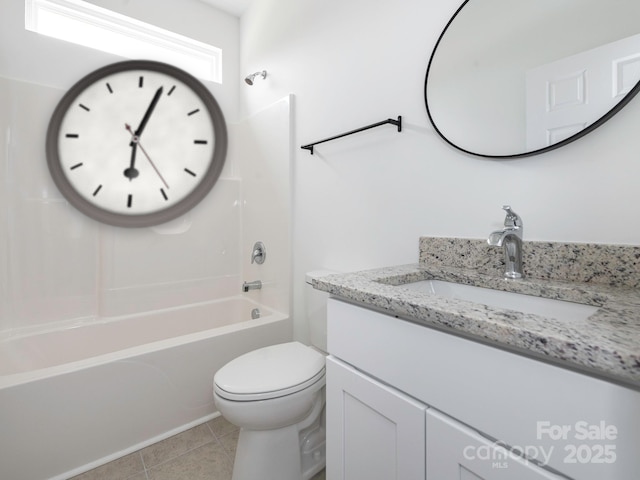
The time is h=6 m=3 s=24
